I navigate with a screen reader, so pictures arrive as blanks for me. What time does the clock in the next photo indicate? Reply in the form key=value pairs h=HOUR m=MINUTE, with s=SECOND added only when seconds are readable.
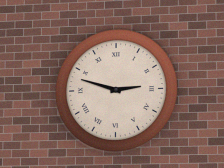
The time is h=2 m=48
